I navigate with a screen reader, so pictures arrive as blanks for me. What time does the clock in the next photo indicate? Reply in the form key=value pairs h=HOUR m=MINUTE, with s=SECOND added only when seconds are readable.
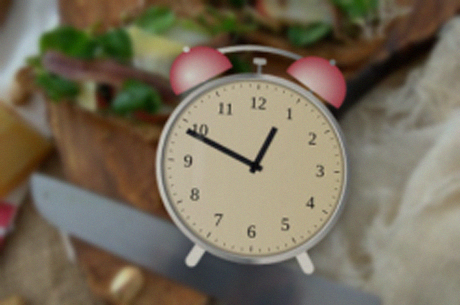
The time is h=12 m=49
